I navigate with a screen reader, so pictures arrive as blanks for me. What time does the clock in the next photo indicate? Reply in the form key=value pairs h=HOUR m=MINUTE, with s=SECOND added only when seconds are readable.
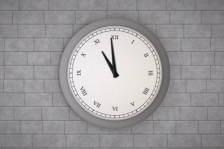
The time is h=10 m=59
